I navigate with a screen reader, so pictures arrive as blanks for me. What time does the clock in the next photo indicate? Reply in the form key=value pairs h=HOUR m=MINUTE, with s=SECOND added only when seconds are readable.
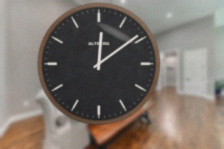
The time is h=12 m=9
